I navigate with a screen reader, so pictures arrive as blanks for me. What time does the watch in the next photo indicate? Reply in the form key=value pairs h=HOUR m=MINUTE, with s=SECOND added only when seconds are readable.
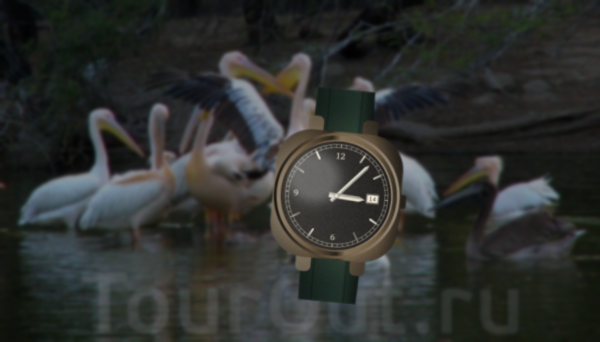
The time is h=3 m=7
